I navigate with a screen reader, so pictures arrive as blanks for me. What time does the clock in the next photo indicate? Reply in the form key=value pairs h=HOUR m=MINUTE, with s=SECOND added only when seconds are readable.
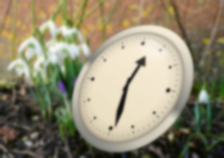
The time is h=12 m=29
